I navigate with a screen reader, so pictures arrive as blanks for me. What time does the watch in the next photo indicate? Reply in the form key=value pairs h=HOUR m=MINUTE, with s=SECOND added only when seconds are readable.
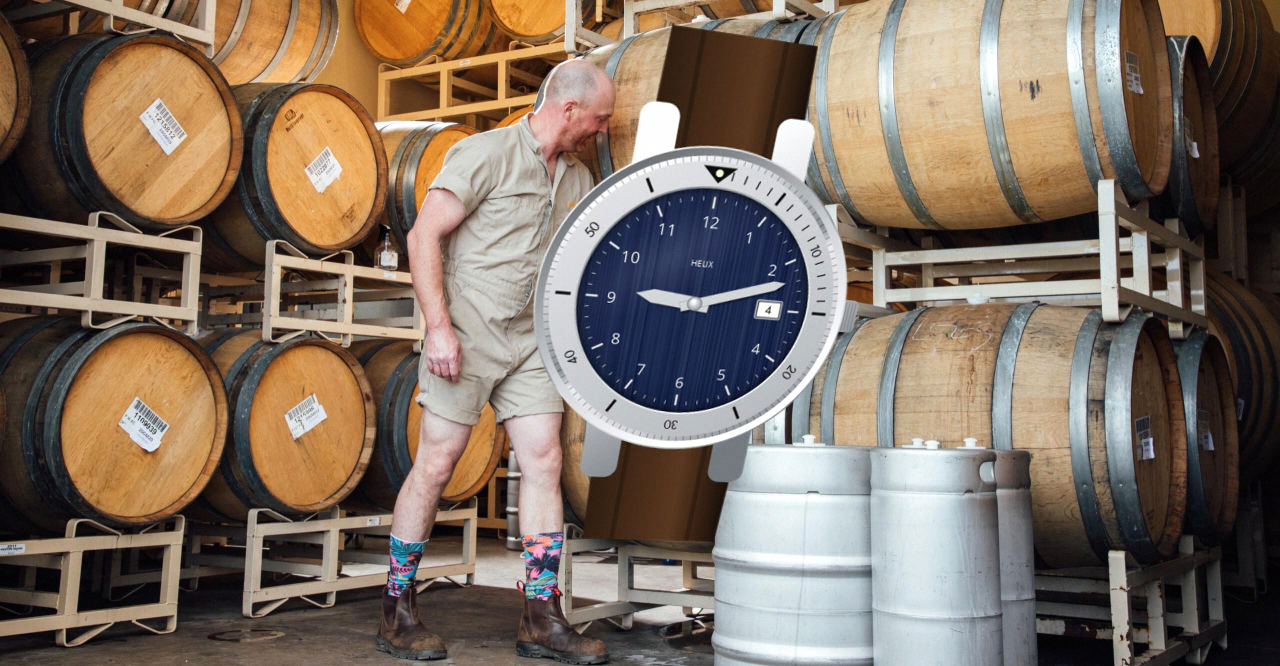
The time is h=9 m=12
